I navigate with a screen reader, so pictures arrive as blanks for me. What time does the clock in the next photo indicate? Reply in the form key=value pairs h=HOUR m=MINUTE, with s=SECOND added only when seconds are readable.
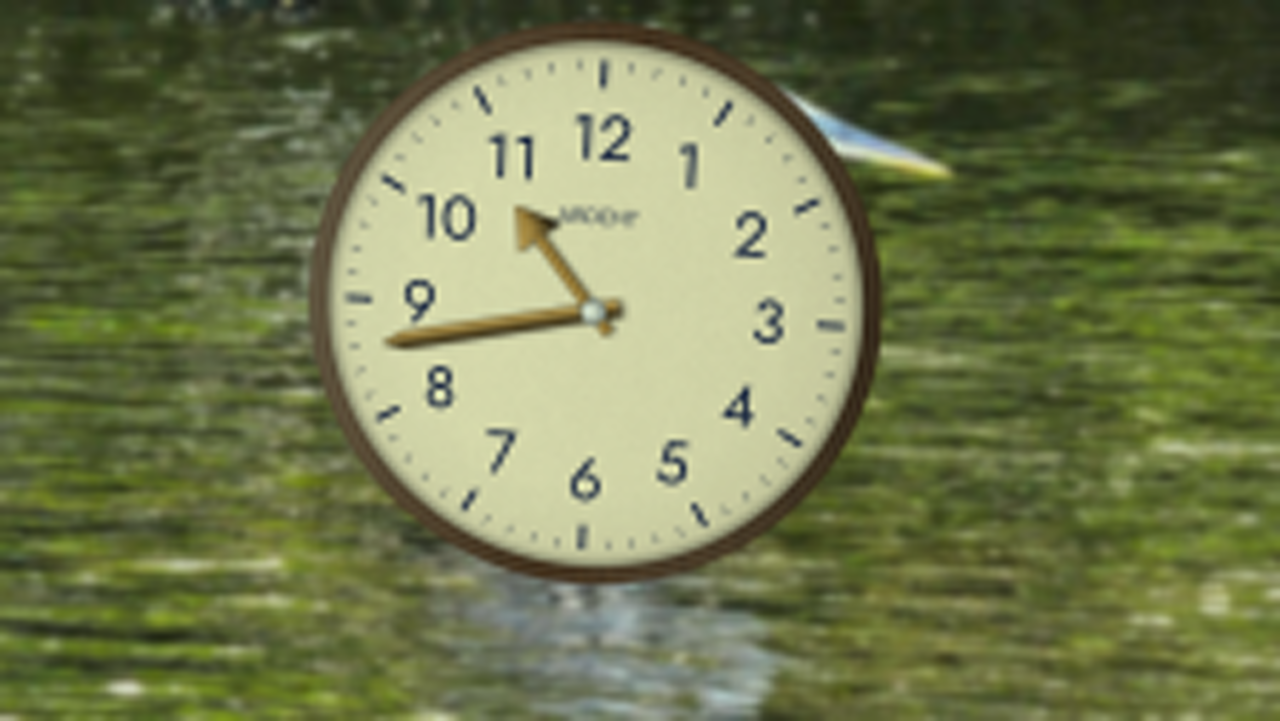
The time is h=10 m=43
